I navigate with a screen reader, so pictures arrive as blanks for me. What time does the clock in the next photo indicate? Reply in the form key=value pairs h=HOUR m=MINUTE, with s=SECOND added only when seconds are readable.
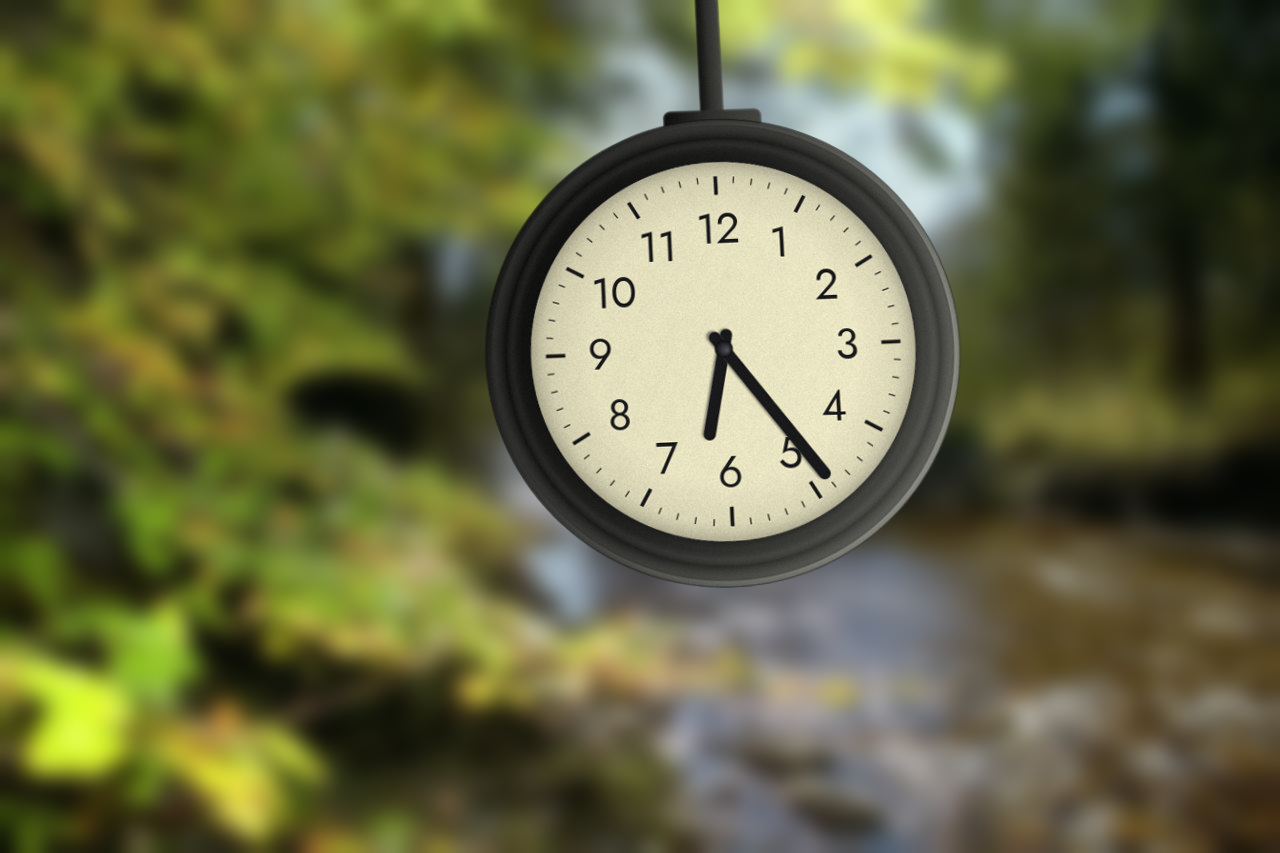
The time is h=6 m=24
